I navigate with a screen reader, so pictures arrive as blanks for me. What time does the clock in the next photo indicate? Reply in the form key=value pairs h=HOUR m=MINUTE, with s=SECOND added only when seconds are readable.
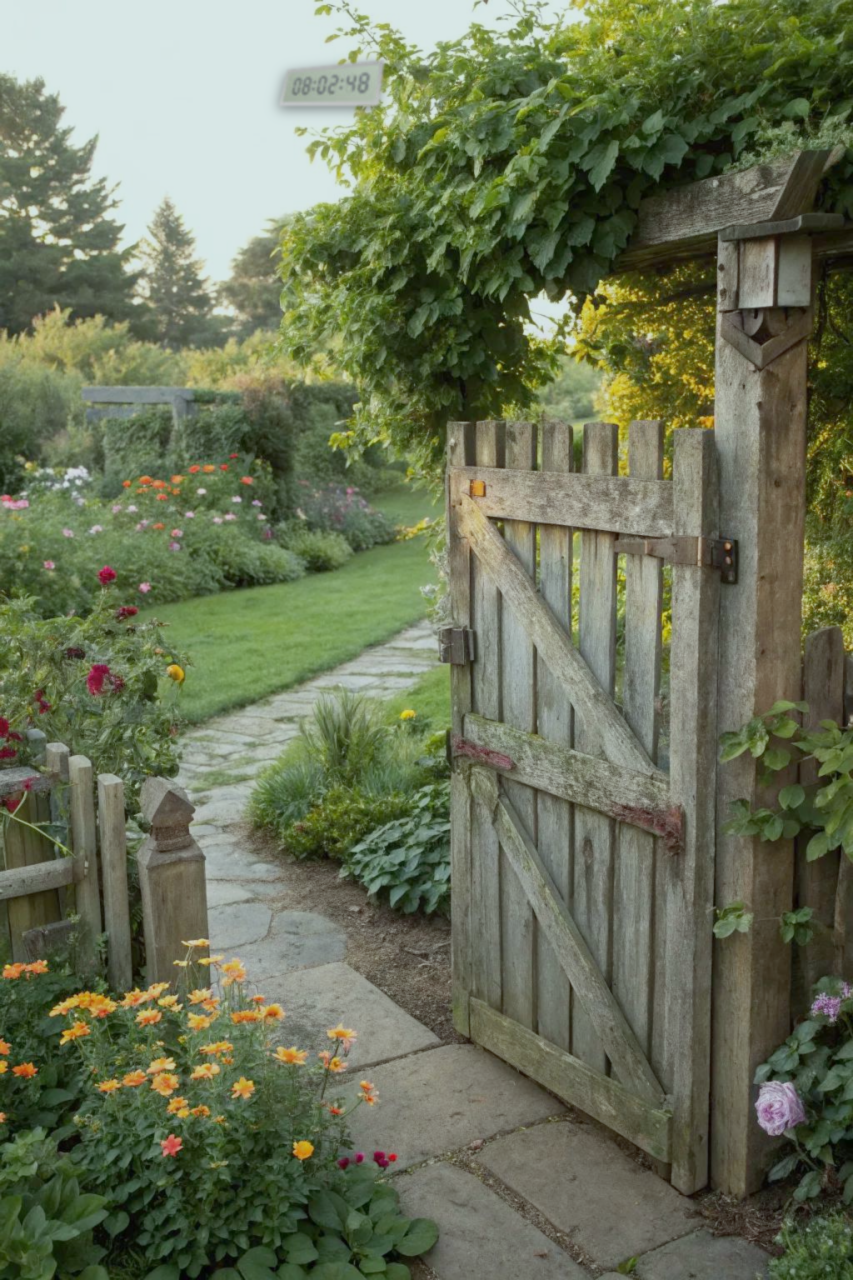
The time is h=8 m=2 s=48
